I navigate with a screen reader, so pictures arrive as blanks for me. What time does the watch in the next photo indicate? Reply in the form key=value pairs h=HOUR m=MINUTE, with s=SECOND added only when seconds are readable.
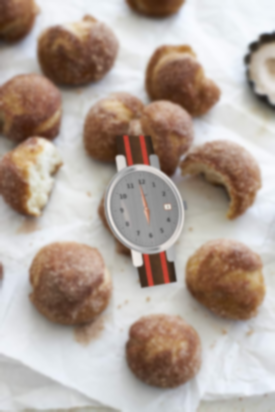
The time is h=5 m=59
